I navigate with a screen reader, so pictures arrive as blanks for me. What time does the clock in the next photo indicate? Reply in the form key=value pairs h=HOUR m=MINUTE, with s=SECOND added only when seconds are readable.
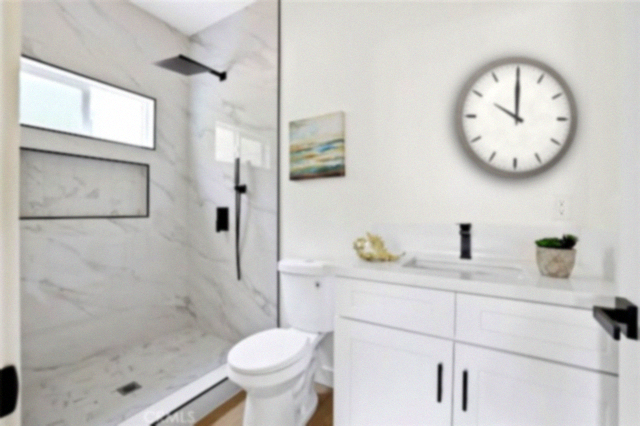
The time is h=10 m=0
